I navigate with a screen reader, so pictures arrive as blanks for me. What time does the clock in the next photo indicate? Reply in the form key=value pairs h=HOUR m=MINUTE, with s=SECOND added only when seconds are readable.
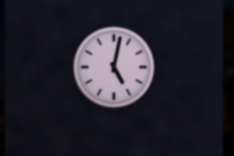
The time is h=5 m=2
